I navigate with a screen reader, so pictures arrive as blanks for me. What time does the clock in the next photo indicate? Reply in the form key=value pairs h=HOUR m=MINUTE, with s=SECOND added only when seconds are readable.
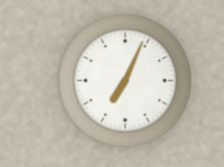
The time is h=7 m=4
